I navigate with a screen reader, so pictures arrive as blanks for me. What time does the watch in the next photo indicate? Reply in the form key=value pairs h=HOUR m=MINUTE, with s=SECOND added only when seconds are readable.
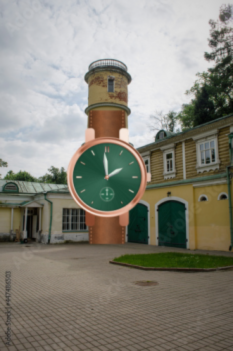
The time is h=1 m=59
